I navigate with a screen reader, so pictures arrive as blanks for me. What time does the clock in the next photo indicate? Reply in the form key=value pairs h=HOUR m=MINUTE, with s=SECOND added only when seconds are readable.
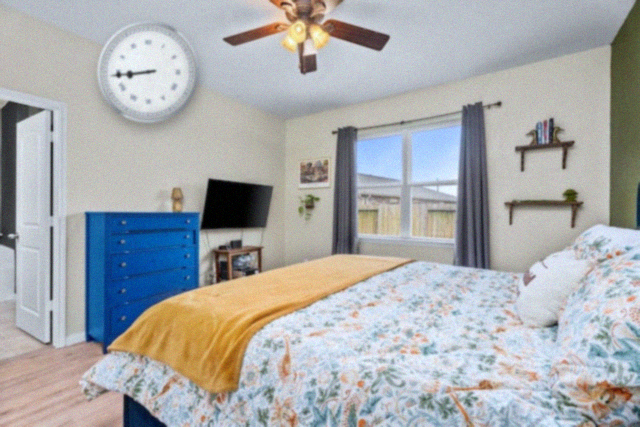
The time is h=8 m=44
